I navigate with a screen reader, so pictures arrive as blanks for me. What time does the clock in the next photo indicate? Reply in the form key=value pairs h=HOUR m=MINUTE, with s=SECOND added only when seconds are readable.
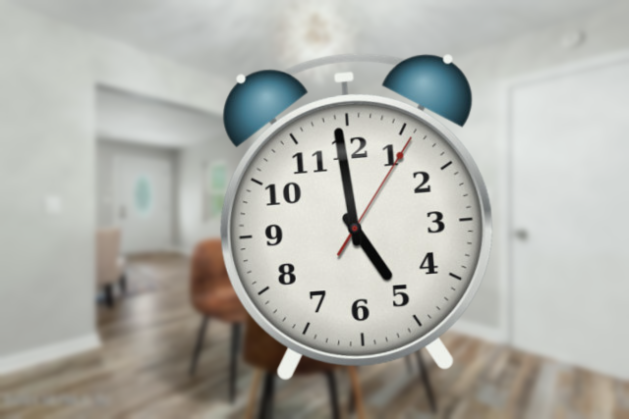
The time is h=4 m=59 s=6
